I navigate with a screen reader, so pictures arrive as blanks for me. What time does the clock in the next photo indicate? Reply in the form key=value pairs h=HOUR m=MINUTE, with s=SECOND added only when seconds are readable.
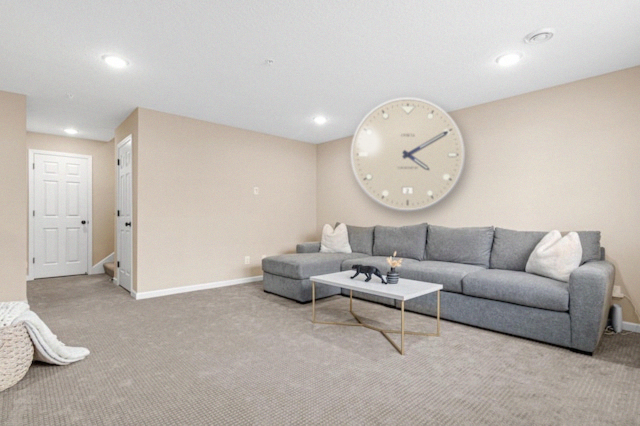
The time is h=4 m=10
